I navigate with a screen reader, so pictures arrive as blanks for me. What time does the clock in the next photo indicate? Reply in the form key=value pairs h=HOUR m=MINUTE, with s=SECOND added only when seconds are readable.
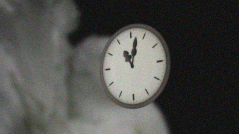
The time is h=11 m=2
